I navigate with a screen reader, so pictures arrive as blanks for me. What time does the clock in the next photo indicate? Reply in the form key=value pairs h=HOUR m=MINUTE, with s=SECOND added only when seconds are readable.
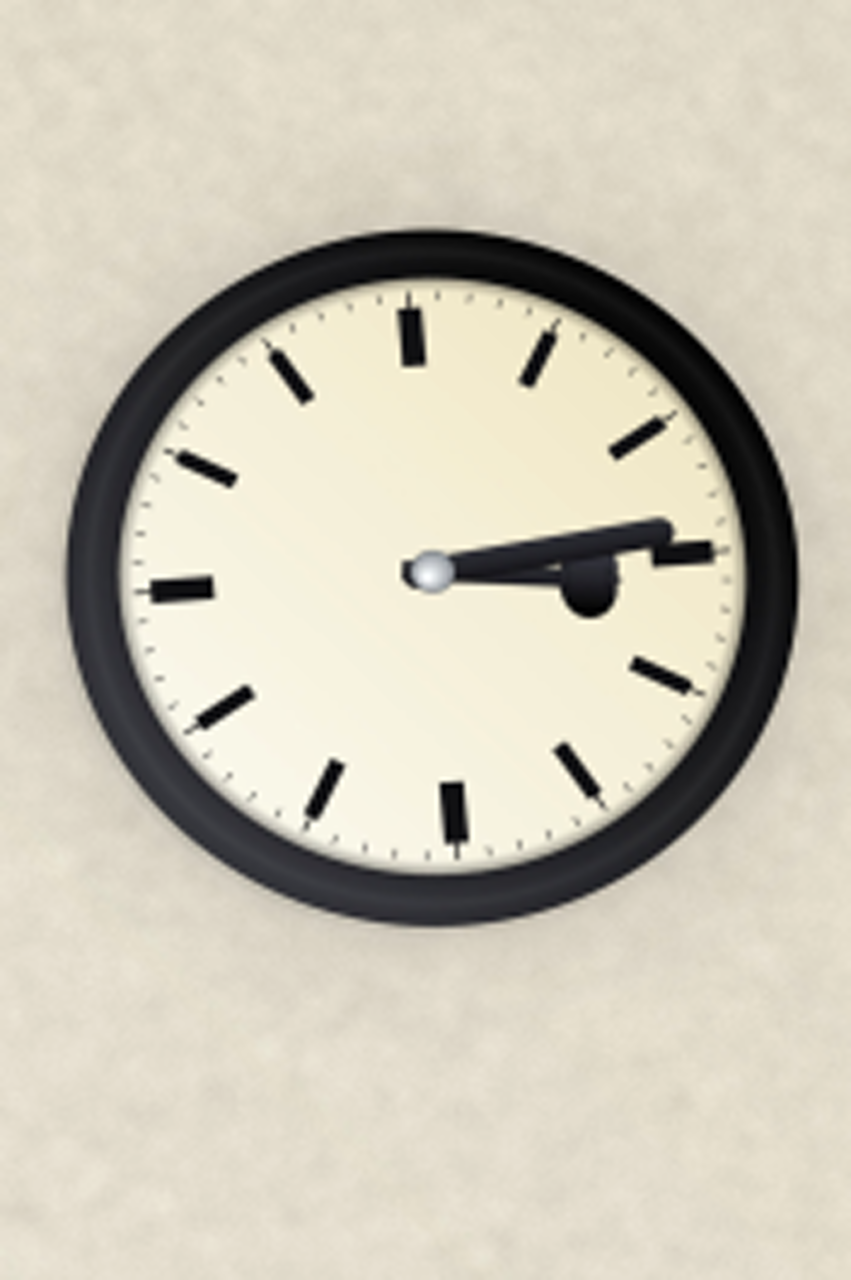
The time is h=3 m=14
